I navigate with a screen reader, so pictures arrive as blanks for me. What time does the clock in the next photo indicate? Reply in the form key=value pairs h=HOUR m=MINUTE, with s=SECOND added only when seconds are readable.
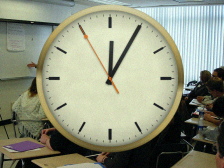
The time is h=12 m=4 s=55
